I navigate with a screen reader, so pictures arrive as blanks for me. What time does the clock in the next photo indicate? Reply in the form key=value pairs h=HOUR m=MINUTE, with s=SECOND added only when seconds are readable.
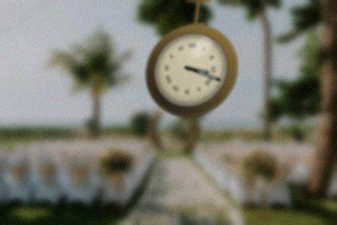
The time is h=3 m=18
